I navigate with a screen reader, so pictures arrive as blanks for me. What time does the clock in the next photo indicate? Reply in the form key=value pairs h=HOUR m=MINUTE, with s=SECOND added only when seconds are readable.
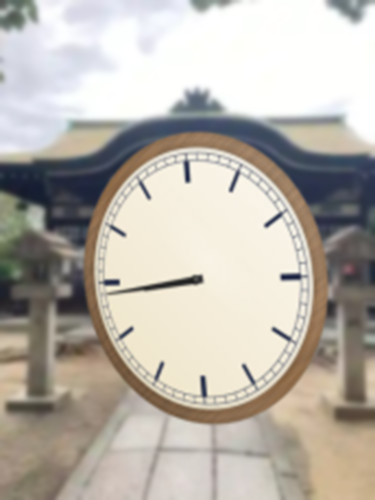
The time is h=8 m=44
